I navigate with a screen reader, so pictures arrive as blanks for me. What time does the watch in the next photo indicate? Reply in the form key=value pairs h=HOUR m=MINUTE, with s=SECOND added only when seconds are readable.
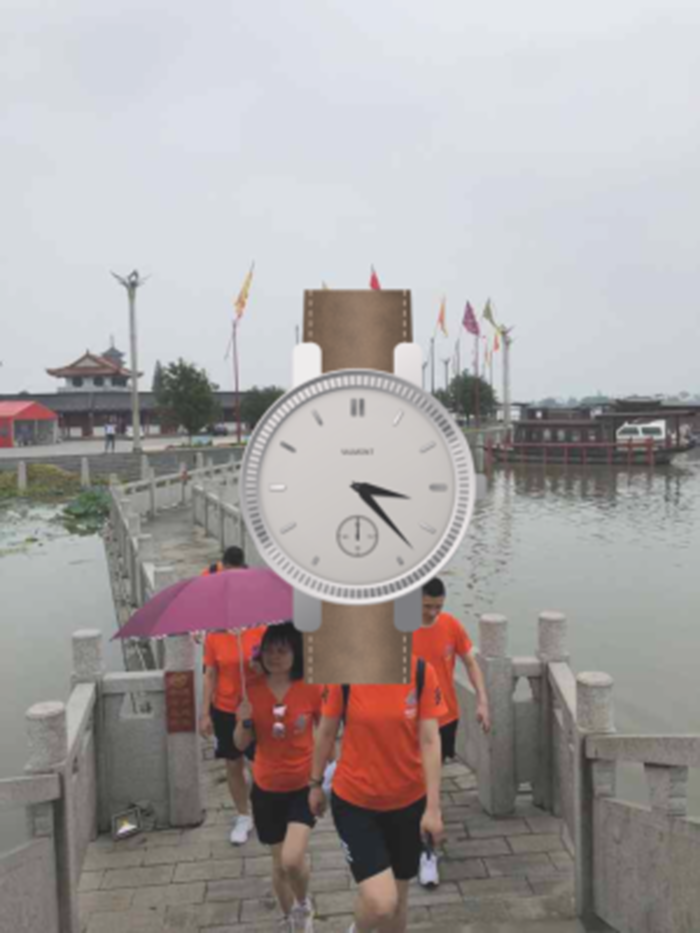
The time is h=3 m=23
